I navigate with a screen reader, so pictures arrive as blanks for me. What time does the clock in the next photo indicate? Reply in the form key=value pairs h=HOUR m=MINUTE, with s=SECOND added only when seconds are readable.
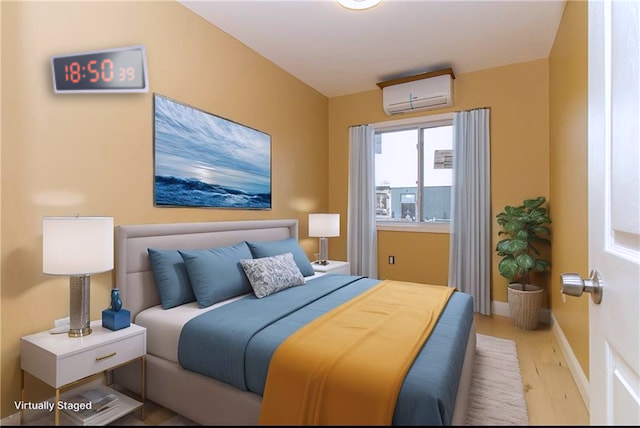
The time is h=18 m=50 s=39
